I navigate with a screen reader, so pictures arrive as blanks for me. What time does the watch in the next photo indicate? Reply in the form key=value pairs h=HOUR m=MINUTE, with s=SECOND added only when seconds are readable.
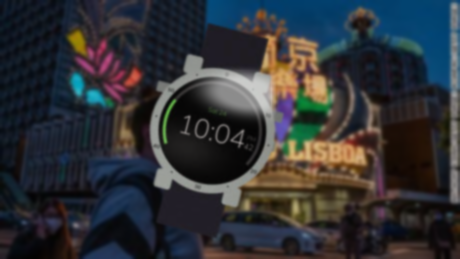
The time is h=10 m=4
